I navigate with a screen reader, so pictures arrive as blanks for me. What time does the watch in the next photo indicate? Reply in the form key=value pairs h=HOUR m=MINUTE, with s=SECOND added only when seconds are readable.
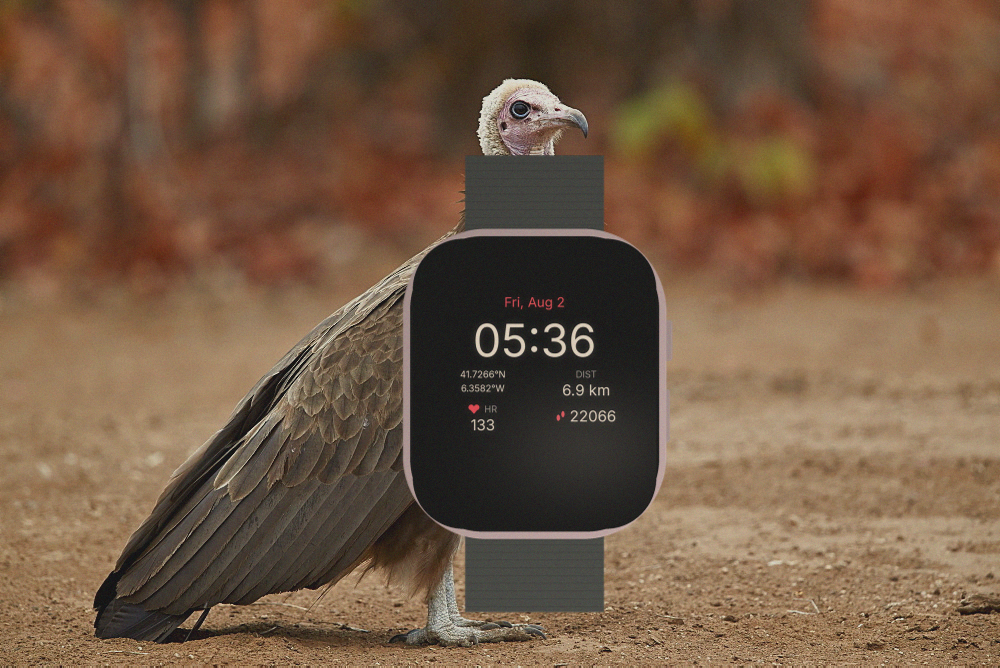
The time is h=5 m=36
